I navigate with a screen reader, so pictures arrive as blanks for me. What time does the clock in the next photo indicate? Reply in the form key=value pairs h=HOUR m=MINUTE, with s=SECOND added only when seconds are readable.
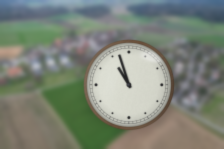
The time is h=10 m=57
